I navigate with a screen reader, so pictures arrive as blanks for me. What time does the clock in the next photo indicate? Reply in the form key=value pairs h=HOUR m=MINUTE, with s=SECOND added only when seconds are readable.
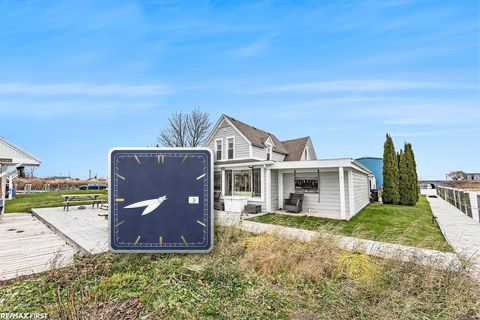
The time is h=7 m=43
